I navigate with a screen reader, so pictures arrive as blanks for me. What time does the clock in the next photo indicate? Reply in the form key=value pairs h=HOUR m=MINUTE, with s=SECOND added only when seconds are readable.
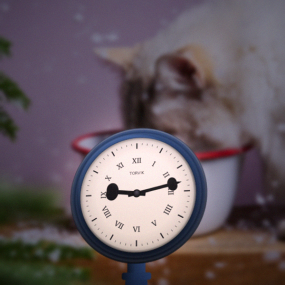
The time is h=9 m=13
